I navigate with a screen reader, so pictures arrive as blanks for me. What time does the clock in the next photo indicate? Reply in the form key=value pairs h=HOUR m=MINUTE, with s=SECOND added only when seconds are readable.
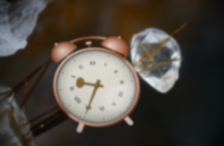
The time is h=9 m=35
